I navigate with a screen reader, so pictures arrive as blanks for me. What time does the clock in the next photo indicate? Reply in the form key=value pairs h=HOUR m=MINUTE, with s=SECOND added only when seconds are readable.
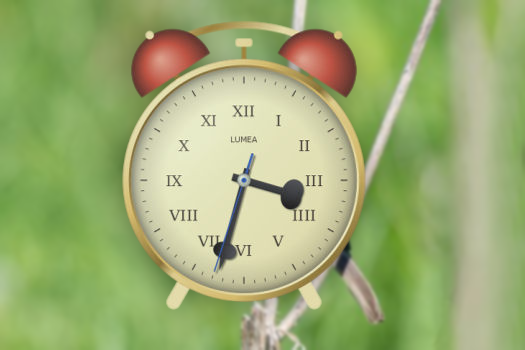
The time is h=3 m=32 s=33
